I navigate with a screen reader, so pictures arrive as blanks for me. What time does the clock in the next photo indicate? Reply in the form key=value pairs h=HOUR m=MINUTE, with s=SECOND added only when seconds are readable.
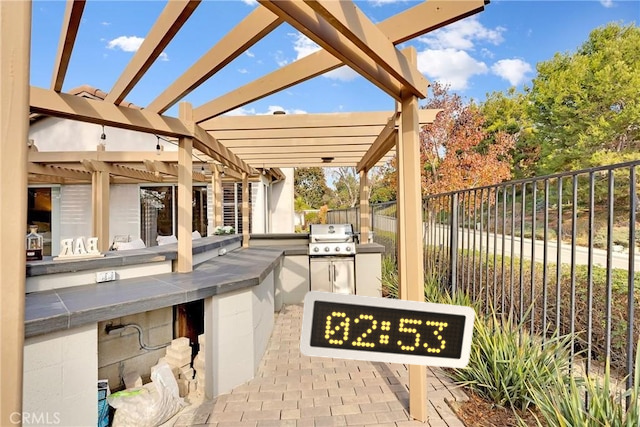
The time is h=2 m=53
